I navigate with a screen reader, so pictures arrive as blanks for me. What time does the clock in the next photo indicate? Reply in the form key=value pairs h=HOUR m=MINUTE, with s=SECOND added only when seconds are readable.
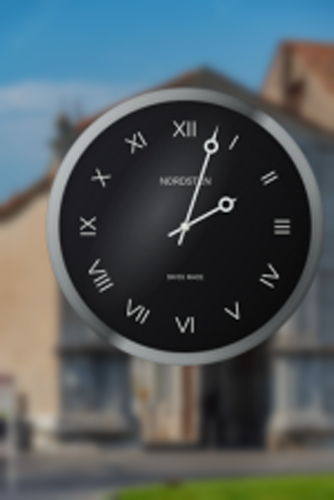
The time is h=2 m=3
